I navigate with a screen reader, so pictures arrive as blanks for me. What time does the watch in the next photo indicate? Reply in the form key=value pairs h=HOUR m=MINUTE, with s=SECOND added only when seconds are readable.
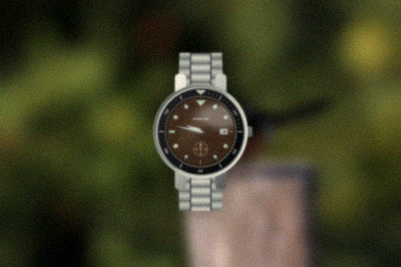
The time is h=9 m=47
